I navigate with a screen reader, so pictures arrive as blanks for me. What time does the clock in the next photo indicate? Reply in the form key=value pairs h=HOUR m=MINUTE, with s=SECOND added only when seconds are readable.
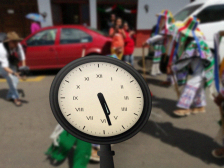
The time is h=5 m=28
